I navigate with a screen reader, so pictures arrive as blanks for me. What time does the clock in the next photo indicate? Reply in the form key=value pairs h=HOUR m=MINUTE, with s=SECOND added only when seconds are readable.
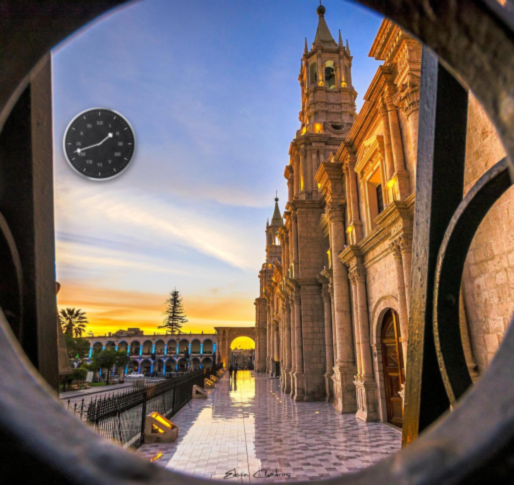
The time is h=1 m=42
